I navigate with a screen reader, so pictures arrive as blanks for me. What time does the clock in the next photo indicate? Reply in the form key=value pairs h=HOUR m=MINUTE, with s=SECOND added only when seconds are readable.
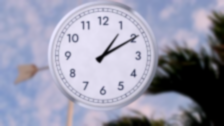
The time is h=1 m=10
